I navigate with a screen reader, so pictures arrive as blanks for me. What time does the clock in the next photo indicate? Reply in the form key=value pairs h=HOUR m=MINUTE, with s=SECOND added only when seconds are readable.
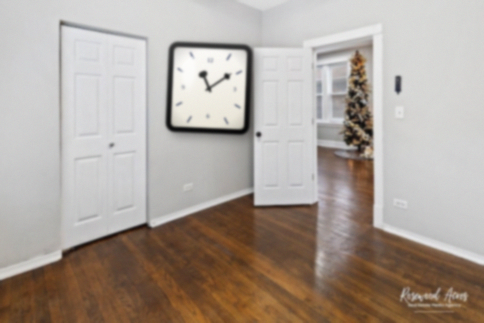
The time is h=11 m=9
